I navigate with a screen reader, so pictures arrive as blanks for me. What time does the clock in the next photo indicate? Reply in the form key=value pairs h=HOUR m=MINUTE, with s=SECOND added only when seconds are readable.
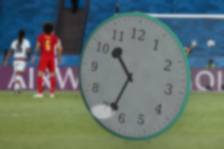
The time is h=10 m=33
